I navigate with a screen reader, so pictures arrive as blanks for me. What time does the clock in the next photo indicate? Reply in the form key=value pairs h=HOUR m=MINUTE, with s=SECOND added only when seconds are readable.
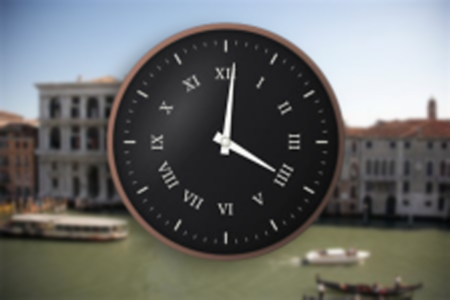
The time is h=4 m=1
